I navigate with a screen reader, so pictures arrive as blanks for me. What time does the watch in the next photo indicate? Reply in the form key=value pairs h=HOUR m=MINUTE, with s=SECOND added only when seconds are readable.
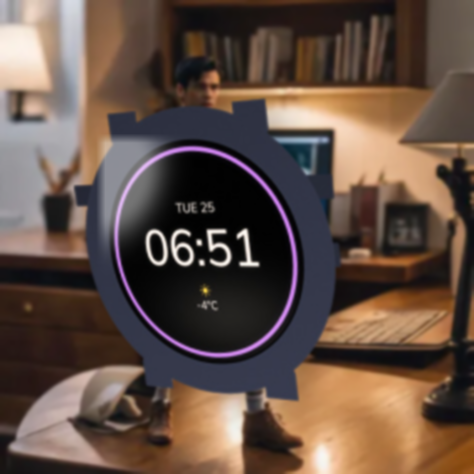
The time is h=6 m=51
